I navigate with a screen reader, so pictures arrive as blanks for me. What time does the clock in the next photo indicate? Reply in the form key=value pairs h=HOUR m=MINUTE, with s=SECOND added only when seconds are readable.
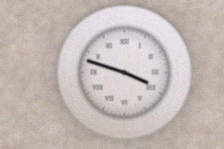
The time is h=3 m=48
